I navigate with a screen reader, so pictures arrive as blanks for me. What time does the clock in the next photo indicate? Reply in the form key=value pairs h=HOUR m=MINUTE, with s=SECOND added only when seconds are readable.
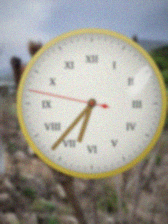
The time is h=6 m=36 s=47
